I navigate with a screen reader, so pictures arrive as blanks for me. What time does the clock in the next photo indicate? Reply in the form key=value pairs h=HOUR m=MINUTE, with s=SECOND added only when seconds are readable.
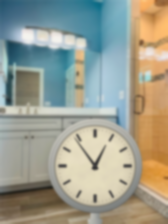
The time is h=12 m=54
